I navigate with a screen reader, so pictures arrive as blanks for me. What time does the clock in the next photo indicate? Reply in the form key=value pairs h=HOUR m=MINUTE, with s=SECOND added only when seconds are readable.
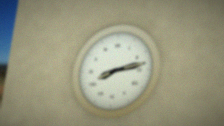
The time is h=8 m=13
